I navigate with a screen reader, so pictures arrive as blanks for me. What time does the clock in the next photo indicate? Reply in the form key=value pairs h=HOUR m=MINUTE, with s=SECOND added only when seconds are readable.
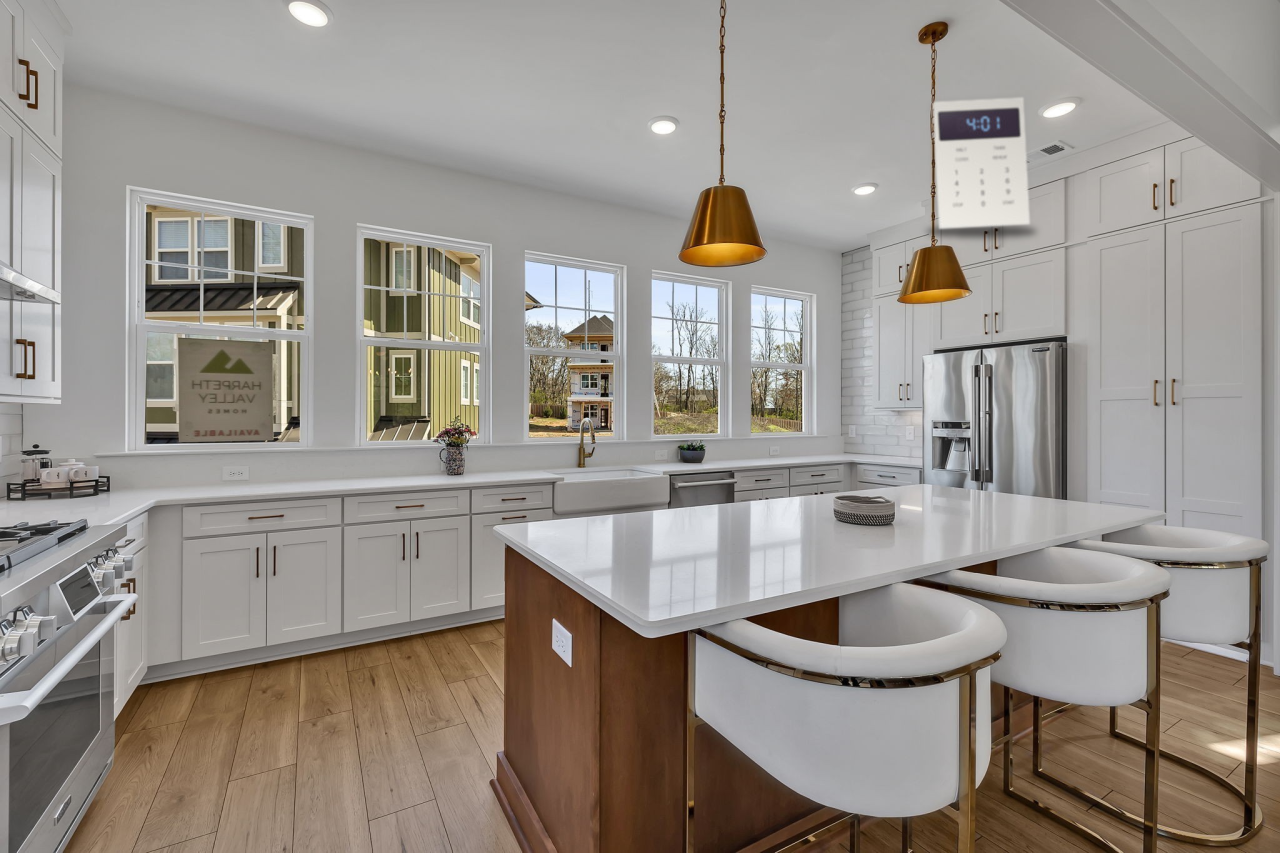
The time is h=4 m=1
